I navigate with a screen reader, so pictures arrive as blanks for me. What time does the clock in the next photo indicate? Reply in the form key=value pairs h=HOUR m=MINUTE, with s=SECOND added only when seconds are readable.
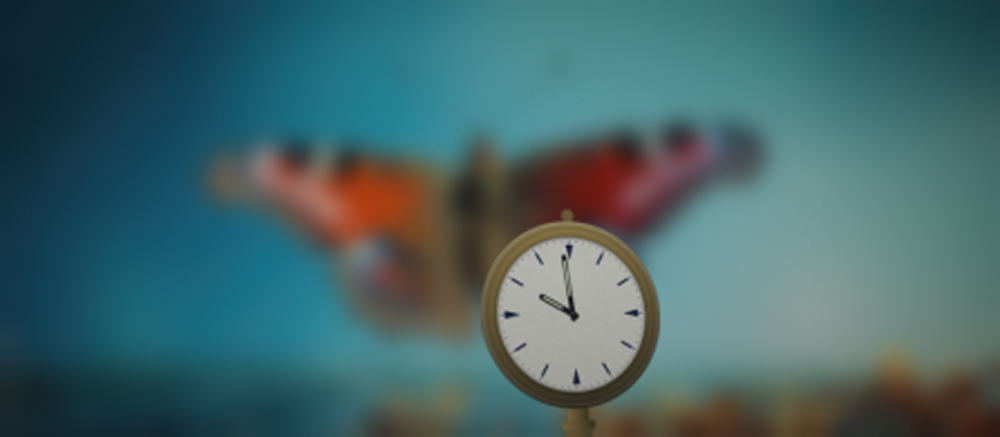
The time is h=9 m=59
